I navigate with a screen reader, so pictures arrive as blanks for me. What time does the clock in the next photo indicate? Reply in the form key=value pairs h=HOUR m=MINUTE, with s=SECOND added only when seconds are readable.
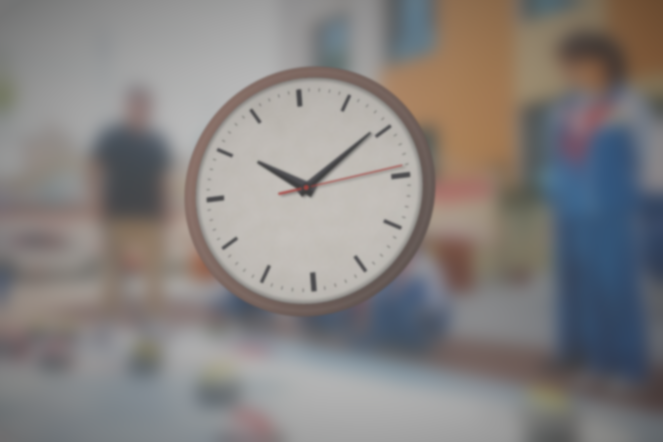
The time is h=10 m=9 s=14
